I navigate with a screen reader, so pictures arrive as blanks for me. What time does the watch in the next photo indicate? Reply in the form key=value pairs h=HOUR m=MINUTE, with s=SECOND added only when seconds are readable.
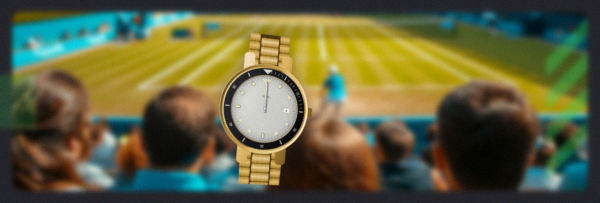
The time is h=12 m=0
